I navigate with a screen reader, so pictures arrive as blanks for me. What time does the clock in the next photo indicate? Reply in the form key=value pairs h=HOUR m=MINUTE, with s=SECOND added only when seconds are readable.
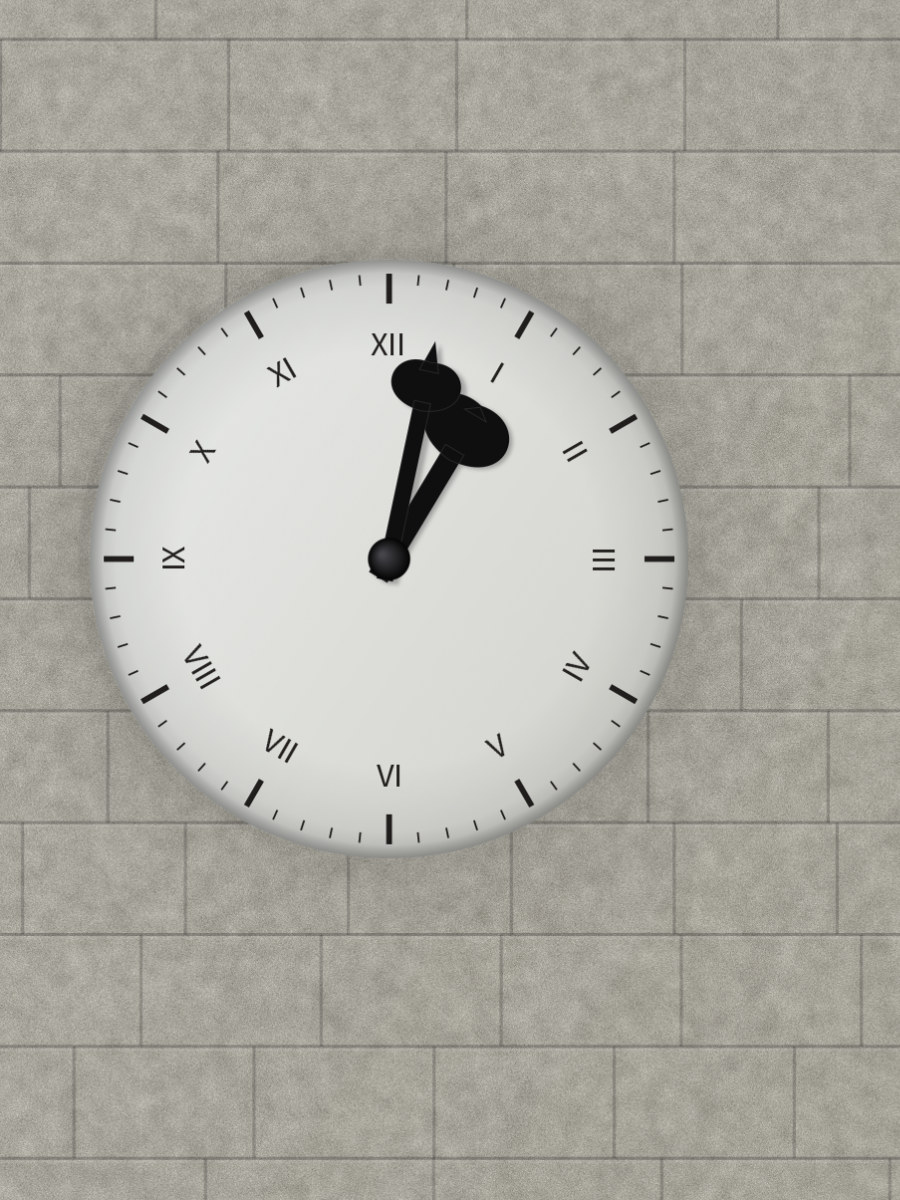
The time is h=1 m=2
